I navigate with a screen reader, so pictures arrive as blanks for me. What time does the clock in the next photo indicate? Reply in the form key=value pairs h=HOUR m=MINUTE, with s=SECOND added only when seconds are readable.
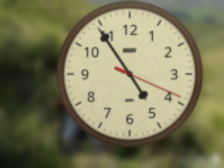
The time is h=4 m=54 s=19
